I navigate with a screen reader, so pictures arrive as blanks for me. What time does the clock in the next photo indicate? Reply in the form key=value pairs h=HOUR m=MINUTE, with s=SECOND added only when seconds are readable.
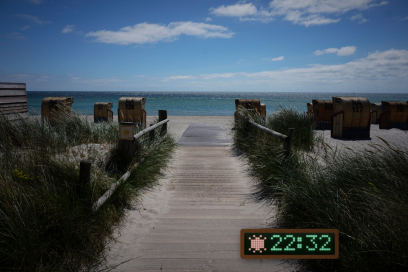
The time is h=22 m=32
